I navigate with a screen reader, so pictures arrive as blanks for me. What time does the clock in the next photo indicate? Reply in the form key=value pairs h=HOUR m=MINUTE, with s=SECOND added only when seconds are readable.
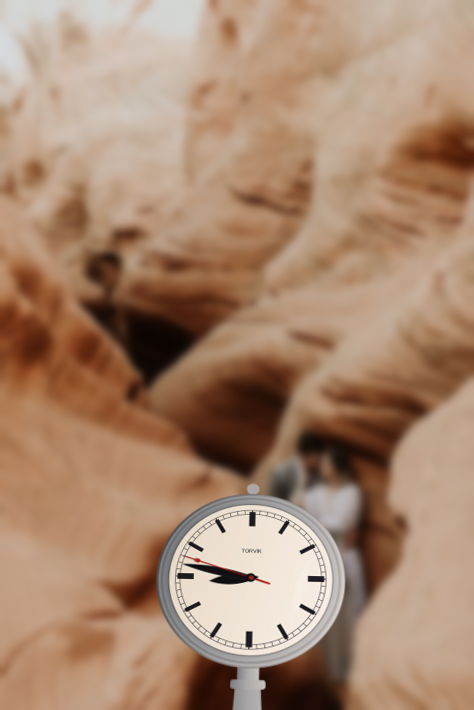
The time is h=8 m=46 s=48
